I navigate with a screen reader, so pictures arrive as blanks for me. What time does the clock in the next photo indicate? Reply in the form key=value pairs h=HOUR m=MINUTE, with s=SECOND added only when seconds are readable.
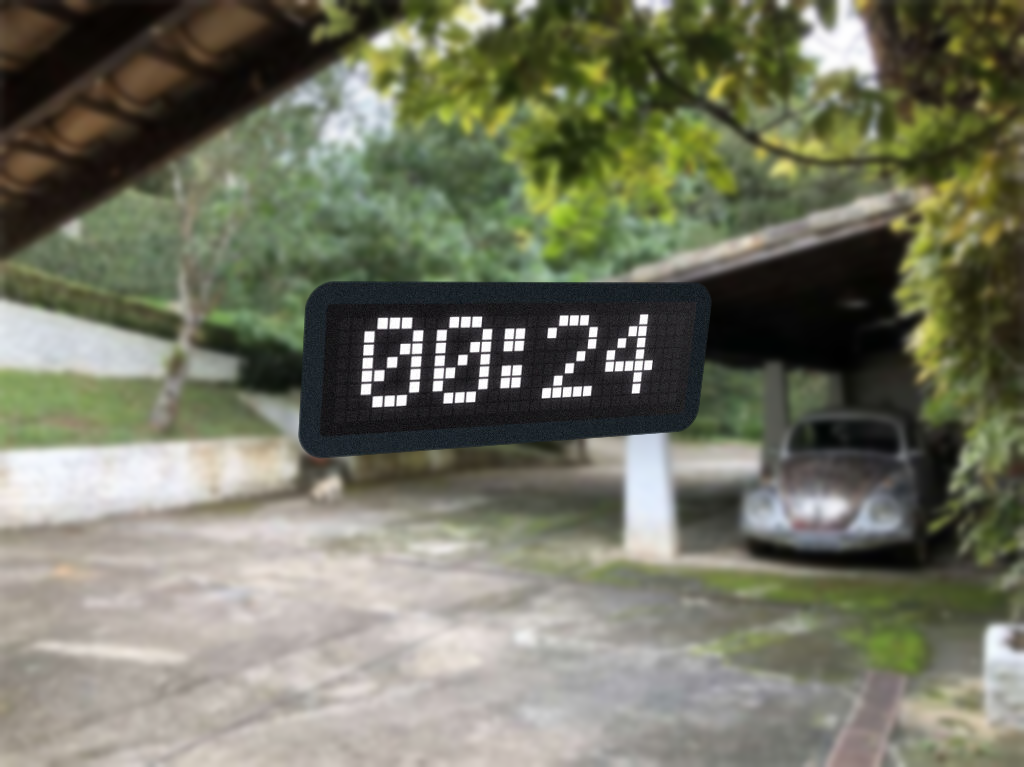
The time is h=0 m=24
